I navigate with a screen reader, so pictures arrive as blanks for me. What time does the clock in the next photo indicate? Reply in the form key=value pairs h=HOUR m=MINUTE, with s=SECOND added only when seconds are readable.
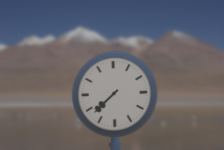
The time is h=7 m=38
